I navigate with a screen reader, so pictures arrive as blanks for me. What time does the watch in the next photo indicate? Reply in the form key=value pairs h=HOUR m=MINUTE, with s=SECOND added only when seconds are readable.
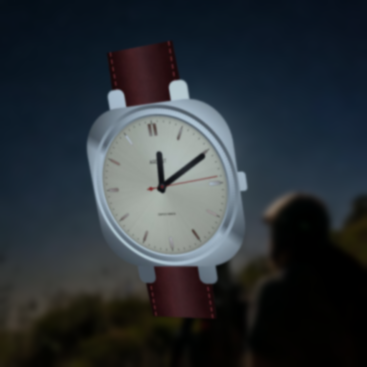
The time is h=12 m=10 s=14
